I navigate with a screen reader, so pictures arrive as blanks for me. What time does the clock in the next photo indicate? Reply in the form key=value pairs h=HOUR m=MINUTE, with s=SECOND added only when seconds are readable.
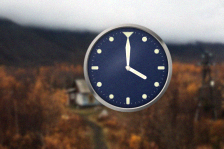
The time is h=4 m=0
